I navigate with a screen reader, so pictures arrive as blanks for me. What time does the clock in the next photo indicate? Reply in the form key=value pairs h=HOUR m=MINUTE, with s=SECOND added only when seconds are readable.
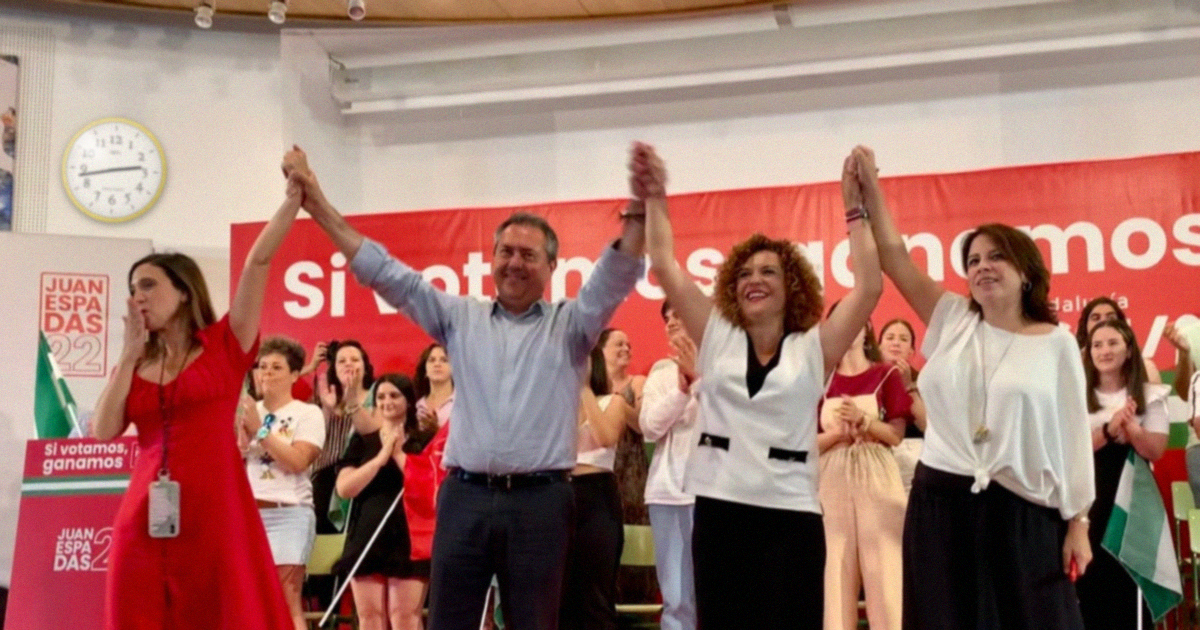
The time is h=2 m=43
